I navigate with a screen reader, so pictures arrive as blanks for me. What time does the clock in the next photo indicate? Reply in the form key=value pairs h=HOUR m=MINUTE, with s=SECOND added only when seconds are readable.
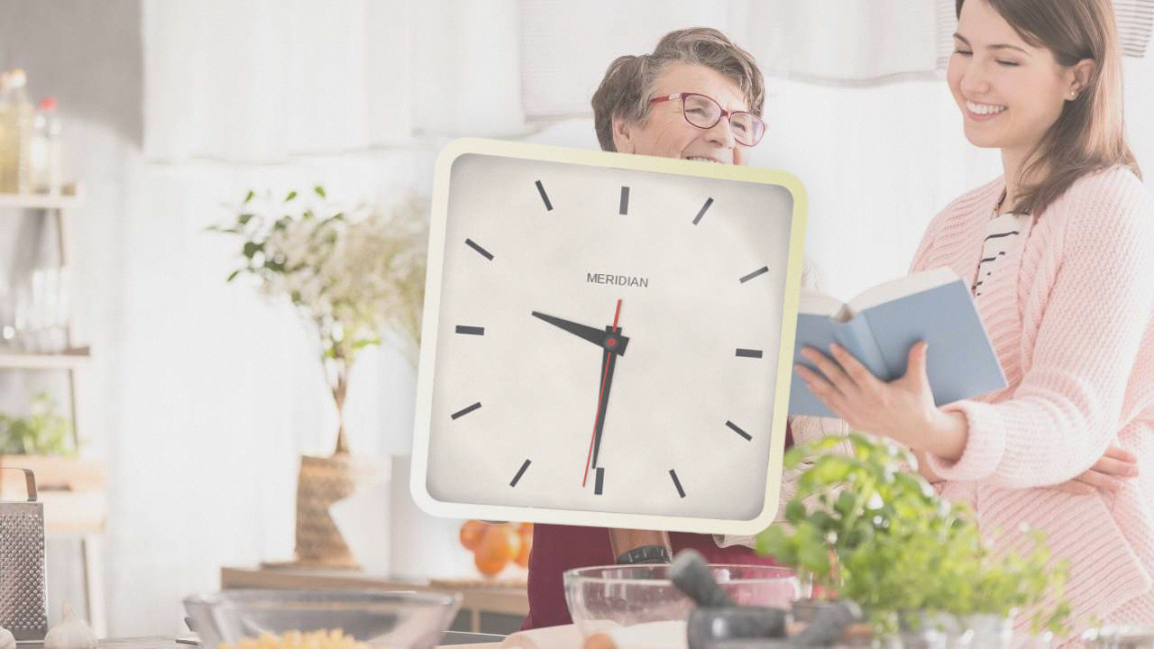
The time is h=9 m=30 s=31
